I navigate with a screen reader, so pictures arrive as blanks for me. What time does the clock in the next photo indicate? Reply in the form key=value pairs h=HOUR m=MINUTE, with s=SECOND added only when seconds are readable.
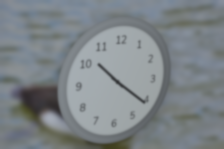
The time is h=10 m=21
